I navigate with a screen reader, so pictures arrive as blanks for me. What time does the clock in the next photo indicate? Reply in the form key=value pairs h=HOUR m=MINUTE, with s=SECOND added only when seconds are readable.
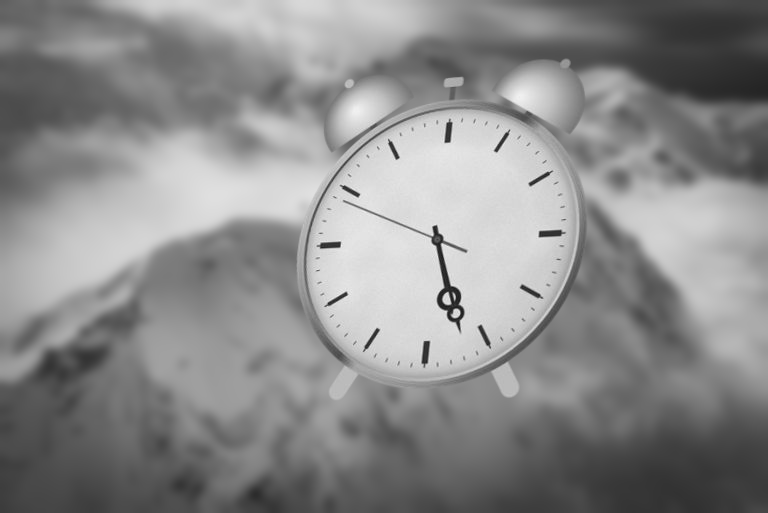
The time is h=5 m=26 s=49
